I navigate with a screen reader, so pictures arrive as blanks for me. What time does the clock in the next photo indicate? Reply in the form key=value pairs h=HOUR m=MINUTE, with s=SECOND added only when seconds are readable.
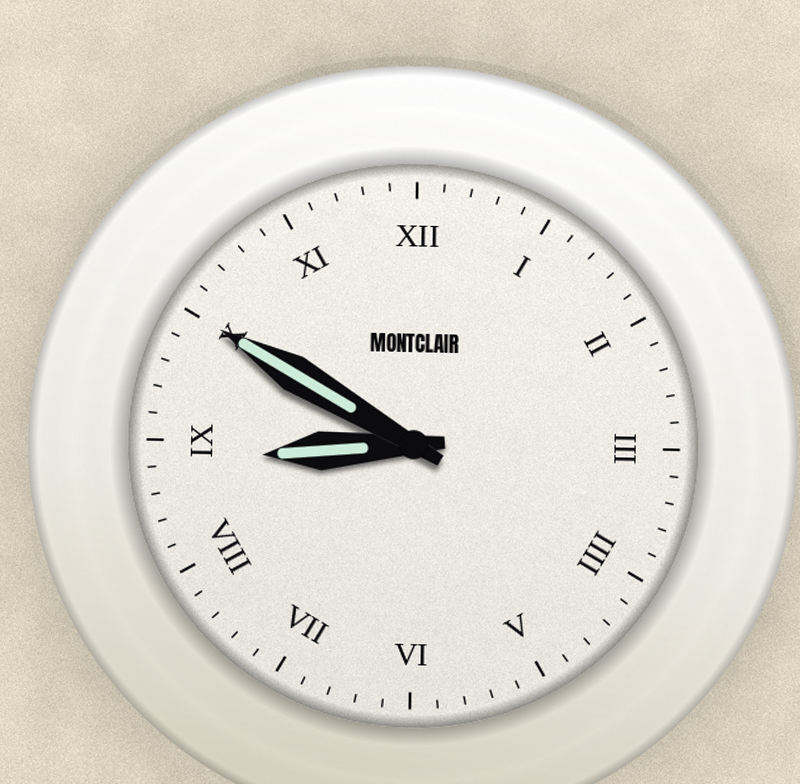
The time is h=8 m=50
